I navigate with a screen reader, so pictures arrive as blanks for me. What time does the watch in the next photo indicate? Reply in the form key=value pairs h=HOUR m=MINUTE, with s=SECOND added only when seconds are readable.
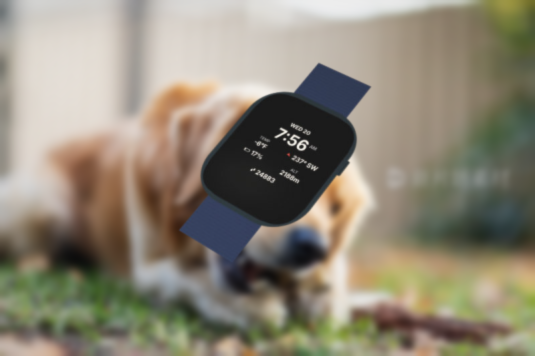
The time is h=7 m=56
